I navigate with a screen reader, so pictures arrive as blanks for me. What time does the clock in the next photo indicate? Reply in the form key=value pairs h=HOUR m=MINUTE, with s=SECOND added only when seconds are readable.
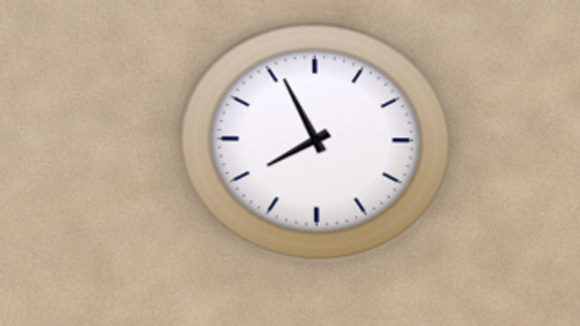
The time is h=7 m=56
